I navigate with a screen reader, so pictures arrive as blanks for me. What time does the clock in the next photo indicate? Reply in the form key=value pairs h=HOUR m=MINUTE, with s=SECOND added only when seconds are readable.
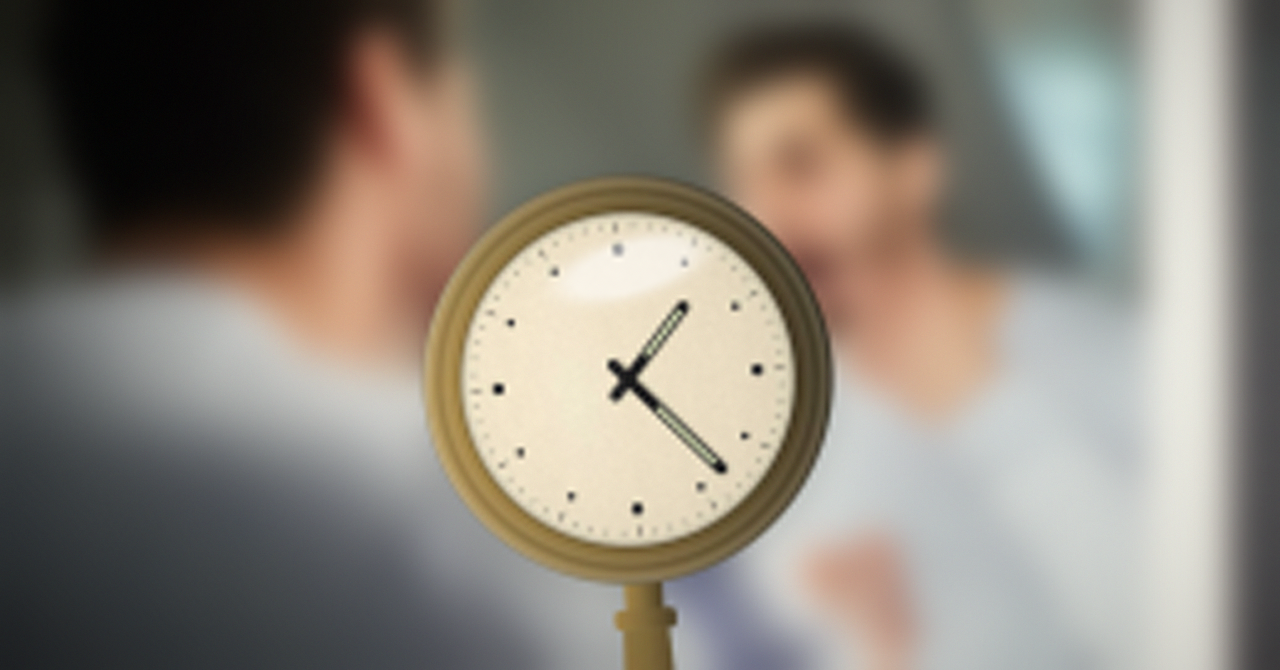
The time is h=1 m=23
